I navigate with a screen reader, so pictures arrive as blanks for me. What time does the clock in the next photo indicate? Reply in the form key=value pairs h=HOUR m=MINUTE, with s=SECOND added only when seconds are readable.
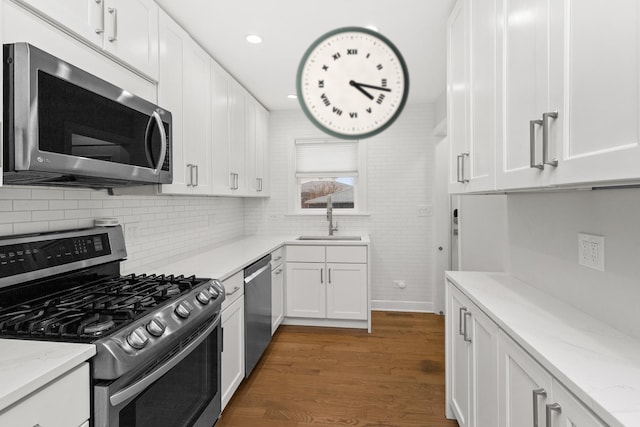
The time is h=4 m=17
